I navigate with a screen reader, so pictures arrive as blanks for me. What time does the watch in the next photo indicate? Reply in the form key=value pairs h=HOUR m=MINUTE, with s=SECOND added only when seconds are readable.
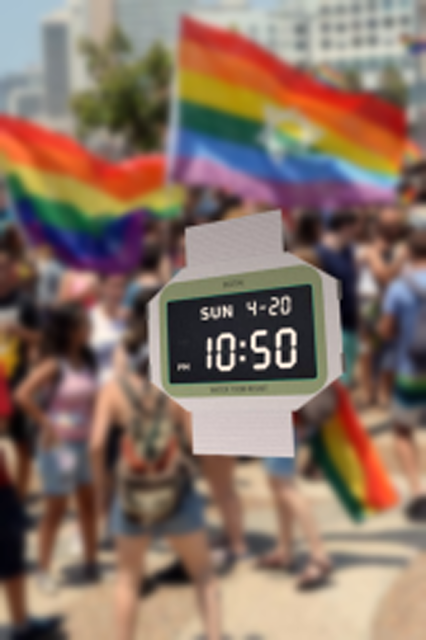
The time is h=10 m=50
